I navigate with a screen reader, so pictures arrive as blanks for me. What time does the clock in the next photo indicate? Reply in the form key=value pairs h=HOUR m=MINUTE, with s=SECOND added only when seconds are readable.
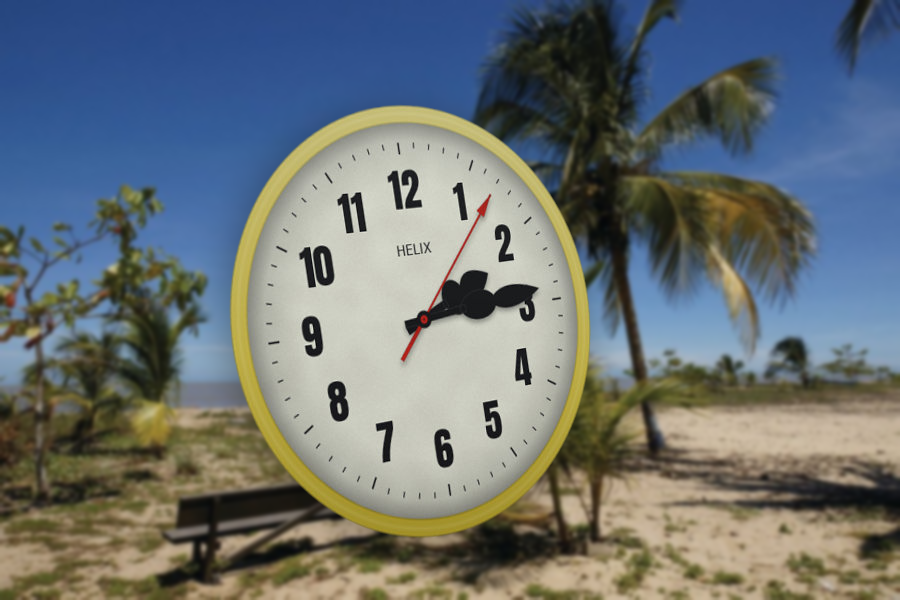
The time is h=2 m=14 s=7
